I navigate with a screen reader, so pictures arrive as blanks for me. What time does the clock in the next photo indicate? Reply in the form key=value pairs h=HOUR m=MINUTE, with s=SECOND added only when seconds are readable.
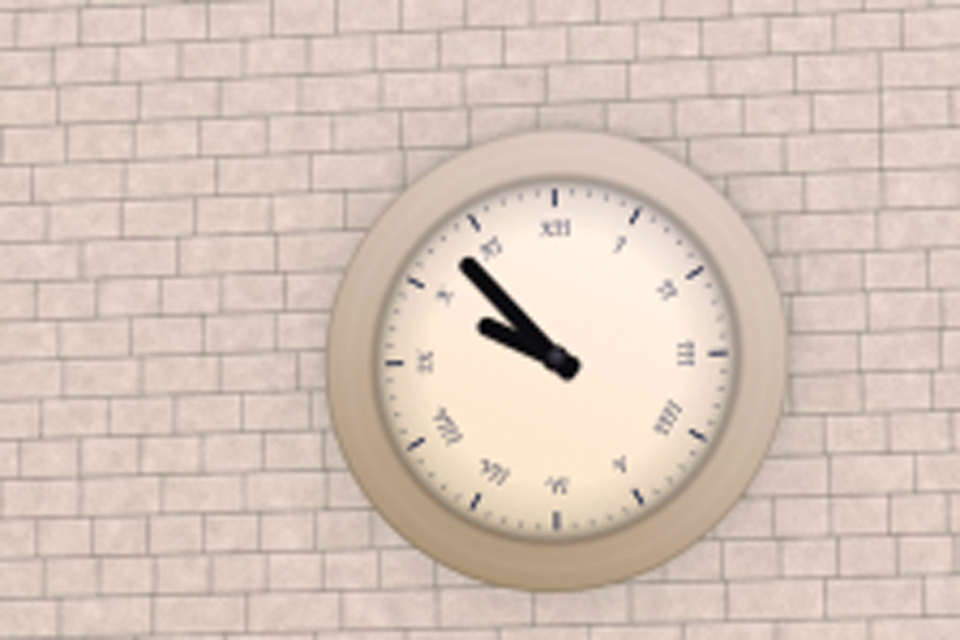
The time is h=9 m=53
